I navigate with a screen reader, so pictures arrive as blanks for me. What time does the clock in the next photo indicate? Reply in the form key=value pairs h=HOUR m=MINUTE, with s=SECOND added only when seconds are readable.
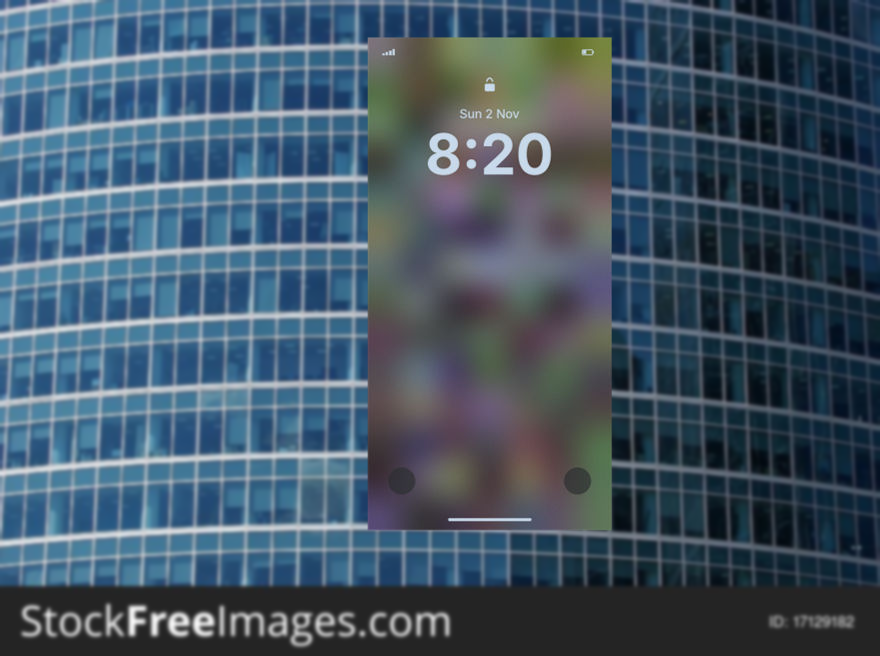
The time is h=8 m=20
